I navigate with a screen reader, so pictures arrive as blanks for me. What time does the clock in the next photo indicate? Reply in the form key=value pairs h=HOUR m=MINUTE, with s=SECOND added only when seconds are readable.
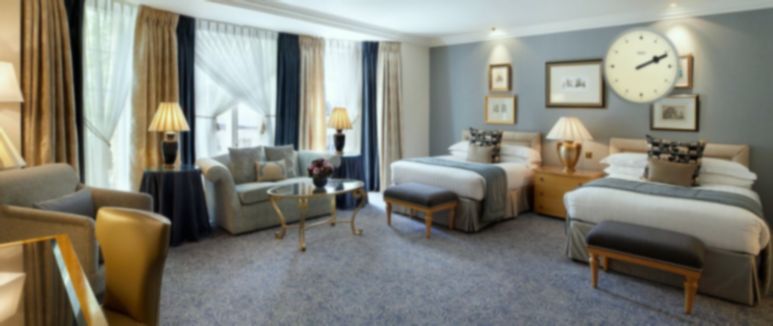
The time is h=2 m=11
